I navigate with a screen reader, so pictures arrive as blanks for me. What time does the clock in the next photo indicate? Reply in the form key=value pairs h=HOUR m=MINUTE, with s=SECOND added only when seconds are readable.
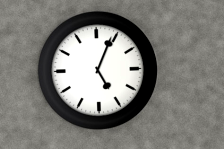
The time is h=5 m=4
